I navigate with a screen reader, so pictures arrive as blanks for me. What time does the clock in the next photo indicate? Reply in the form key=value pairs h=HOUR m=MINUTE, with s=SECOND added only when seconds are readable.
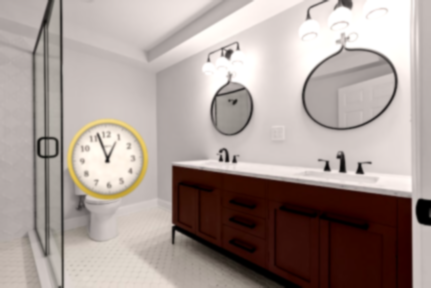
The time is h=12 m=57
